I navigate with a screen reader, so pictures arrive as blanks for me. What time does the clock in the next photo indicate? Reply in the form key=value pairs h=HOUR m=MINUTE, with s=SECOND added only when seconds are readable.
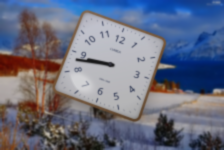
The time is h=8 m=43
